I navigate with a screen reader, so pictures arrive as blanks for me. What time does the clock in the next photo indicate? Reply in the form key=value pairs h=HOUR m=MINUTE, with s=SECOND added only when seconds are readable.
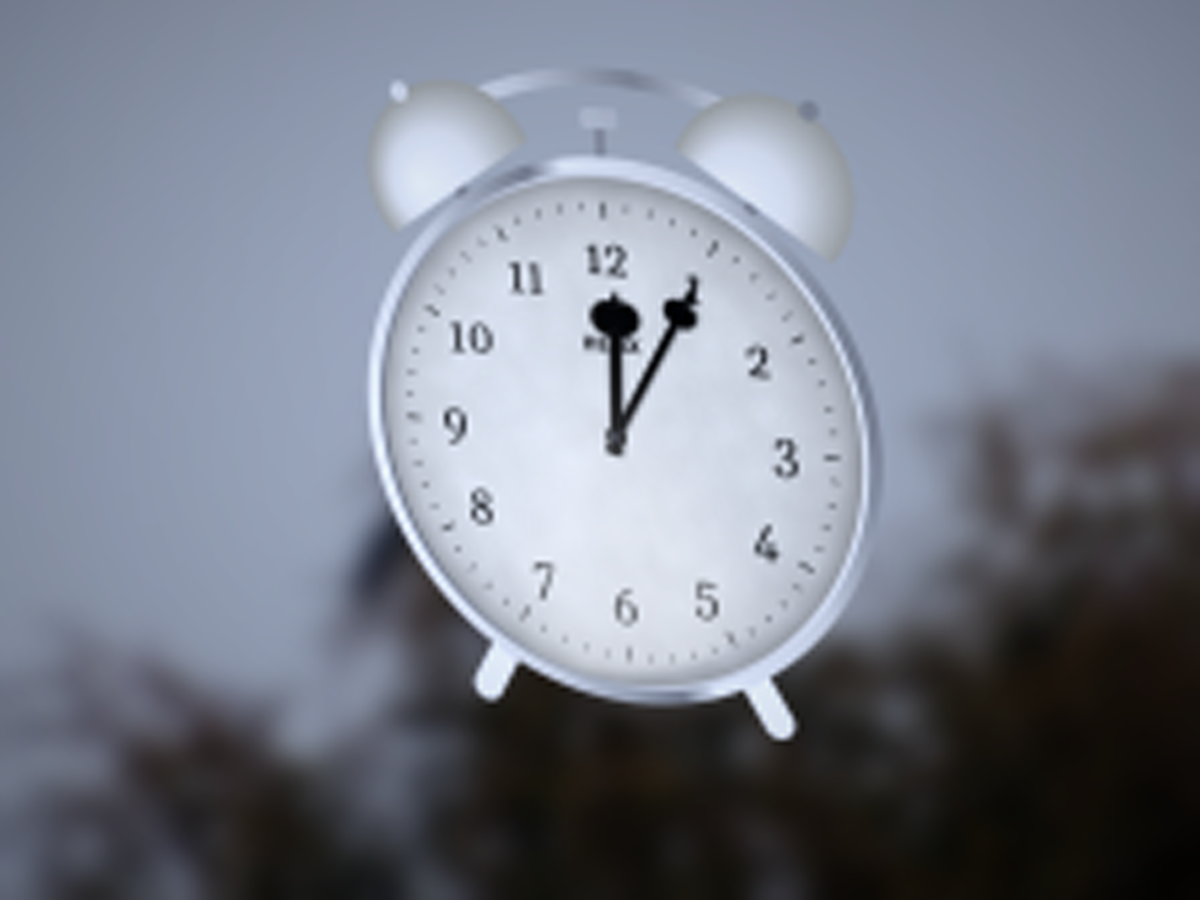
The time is h=12 m=5
